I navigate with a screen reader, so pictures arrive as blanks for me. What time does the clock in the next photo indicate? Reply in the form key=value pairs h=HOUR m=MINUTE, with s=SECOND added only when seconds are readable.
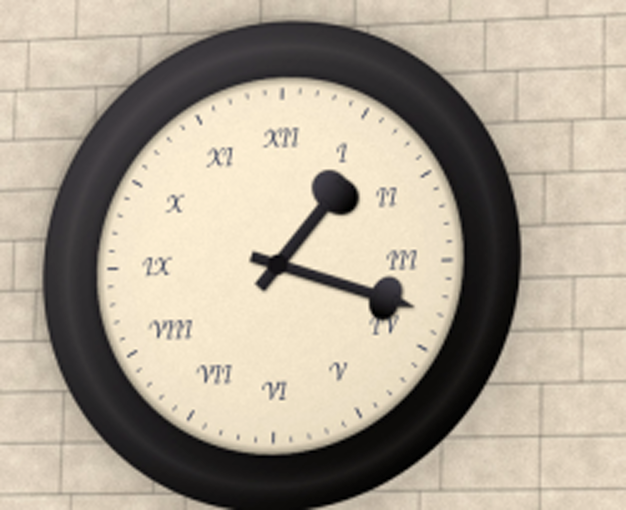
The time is h=1 m=18
